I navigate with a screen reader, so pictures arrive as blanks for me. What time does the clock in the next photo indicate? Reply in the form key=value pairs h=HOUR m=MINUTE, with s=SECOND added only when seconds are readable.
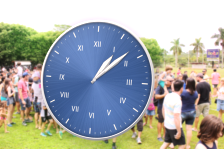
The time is h=1 m=8
